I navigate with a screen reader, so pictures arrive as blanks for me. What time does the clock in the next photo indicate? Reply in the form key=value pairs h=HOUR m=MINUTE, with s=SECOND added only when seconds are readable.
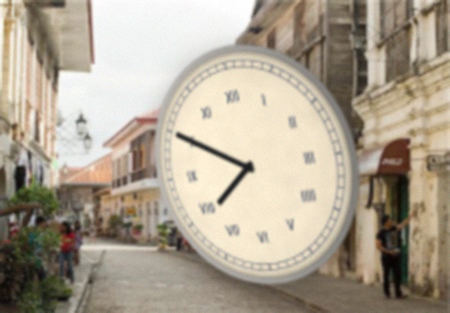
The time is h=7 m=50
